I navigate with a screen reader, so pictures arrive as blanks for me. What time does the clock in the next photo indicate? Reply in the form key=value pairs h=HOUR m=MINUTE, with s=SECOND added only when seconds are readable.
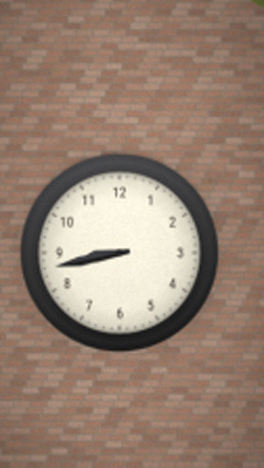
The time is h=8 m=43
